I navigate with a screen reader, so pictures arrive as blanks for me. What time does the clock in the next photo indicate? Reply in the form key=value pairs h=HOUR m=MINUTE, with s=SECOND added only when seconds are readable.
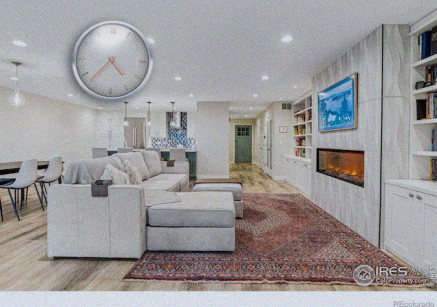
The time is h=4 m=37
